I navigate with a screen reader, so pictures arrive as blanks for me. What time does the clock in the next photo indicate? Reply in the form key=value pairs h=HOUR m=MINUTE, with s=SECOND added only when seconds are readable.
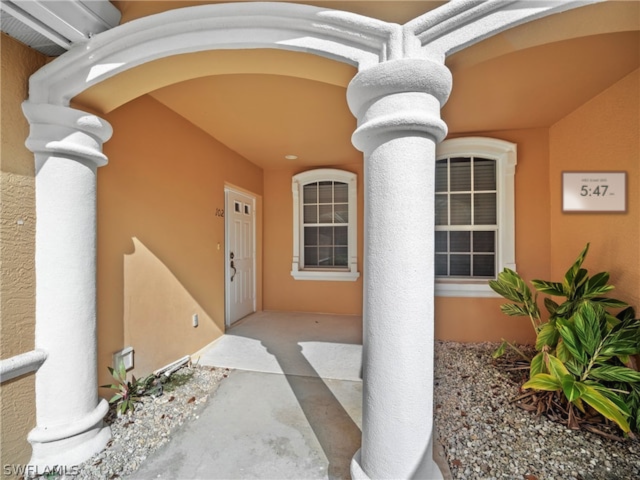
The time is h=5 m=47
